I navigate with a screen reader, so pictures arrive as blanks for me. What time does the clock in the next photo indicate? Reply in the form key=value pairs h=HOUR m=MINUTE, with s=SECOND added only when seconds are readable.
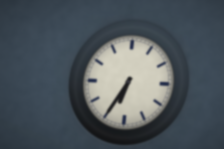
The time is h=6 m=35
